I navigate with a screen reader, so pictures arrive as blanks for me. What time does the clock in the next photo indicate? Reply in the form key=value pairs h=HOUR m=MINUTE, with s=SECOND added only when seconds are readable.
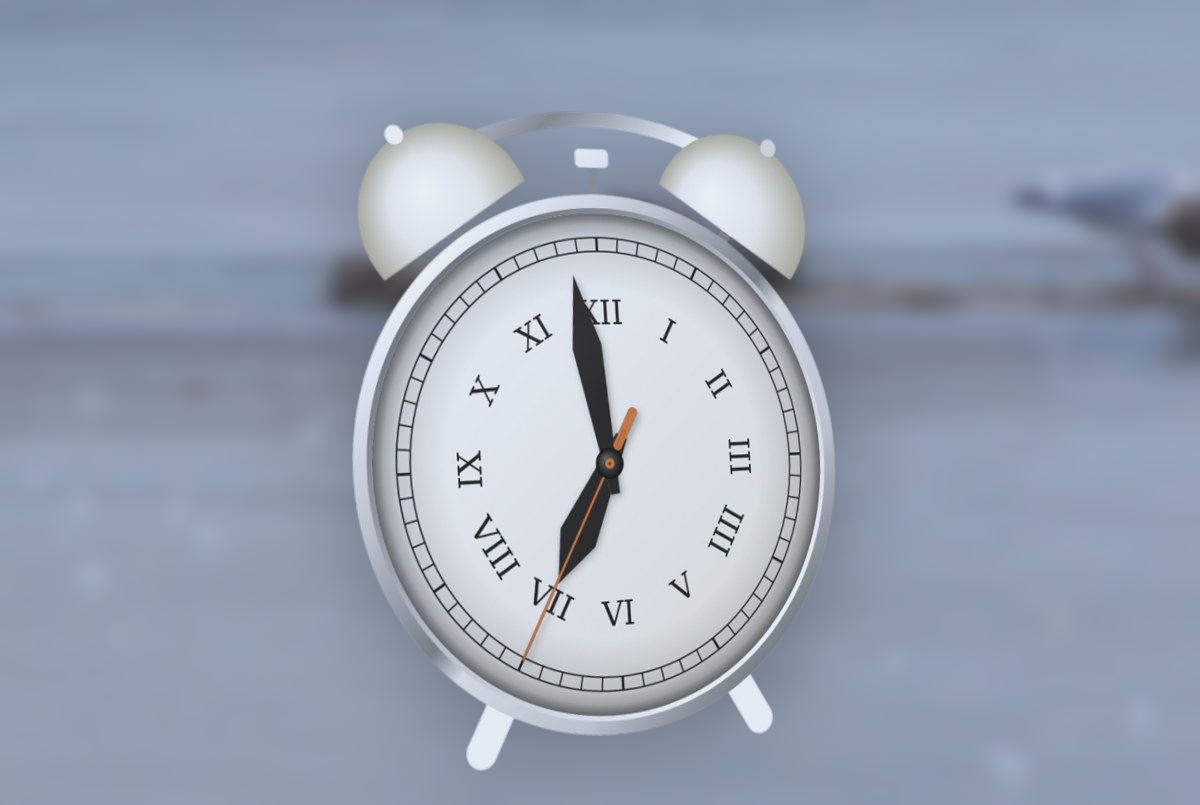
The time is h=6 m=58 s=35
